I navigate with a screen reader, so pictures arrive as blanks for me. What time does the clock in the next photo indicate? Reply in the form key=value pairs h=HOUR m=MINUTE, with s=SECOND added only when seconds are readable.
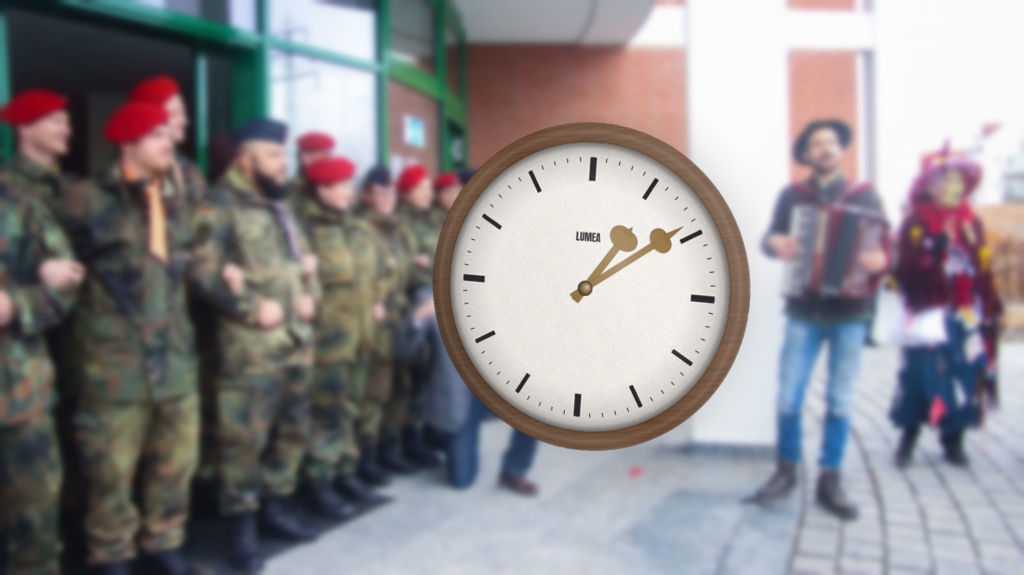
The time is h=1 m=9
